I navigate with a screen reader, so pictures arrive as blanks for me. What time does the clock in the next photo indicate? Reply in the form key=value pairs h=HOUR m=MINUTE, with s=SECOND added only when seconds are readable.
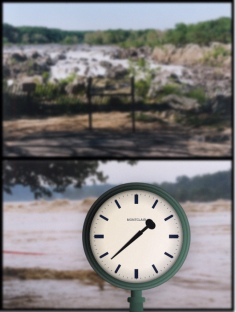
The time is h=1 m=38
